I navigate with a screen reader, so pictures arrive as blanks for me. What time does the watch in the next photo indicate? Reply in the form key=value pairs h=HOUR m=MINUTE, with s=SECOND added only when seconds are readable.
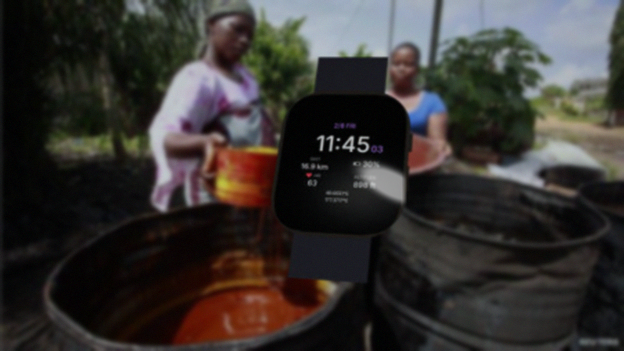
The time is h=11 m=45
